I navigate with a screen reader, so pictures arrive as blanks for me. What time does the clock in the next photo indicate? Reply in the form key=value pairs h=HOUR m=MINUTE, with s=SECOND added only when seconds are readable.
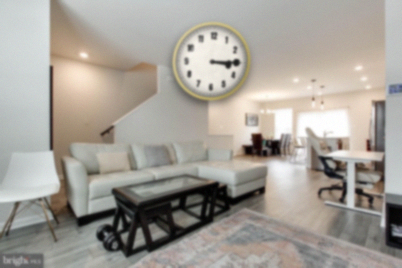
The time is h=3 m=15
